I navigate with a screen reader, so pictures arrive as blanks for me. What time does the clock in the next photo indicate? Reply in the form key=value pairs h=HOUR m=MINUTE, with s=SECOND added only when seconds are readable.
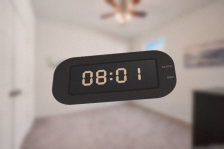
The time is h=8 m=1
